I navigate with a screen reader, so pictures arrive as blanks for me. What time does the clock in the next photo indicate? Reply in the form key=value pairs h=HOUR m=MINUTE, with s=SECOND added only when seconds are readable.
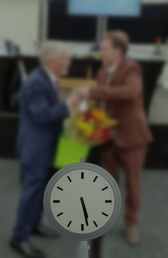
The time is h=5 m=28
